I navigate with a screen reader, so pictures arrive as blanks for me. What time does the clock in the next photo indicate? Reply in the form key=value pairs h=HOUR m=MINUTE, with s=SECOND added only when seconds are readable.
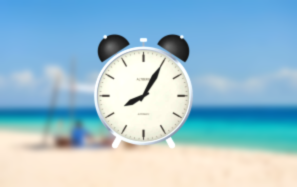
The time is h=8 m=5
